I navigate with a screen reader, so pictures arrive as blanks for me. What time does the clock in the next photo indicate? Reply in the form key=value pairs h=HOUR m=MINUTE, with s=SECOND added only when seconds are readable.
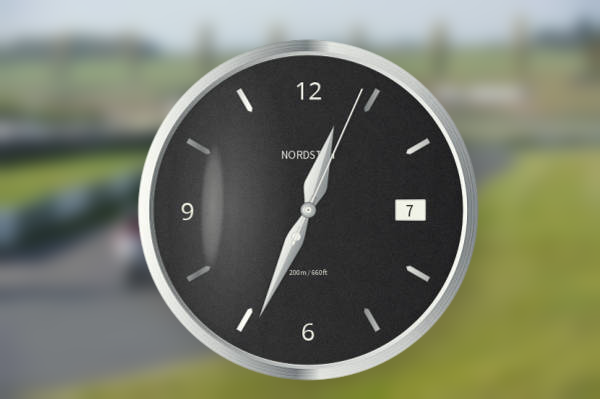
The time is h=12 m=34 s=4
